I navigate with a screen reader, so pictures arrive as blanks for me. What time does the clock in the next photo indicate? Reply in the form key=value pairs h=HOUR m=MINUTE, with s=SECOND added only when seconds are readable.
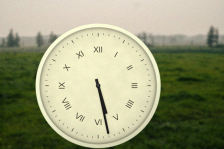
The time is h=5 m=28
